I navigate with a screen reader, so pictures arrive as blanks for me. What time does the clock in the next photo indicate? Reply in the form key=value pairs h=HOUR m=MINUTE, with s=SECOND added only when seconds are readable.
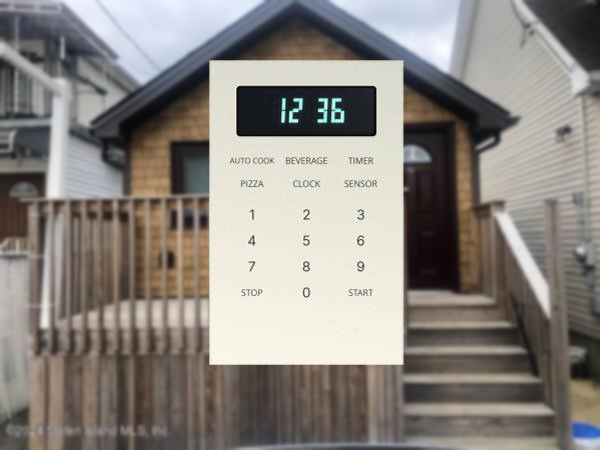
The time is h=12 m=36
